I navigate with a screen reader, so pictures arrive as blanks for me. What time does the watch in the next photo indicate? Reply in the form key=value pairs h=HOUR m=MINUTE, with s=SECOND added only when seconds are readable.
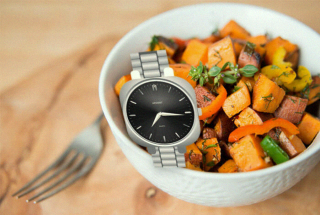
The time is h=7 m=16
